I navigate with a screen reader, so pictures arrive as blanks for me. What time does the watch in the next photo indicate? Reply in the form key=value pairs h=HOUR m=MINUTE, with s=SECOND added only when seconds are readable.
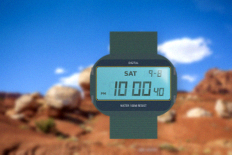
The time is h=10 m=0 s=40
